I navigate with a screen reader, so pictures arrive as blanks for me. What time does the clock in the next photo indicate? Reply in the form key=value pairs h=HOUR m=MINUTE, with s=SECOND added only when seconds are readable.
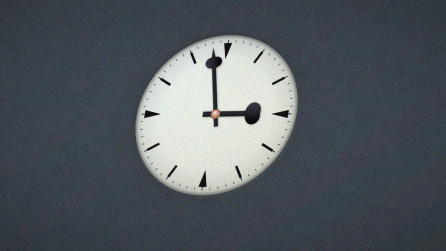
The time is h=2 m=58
